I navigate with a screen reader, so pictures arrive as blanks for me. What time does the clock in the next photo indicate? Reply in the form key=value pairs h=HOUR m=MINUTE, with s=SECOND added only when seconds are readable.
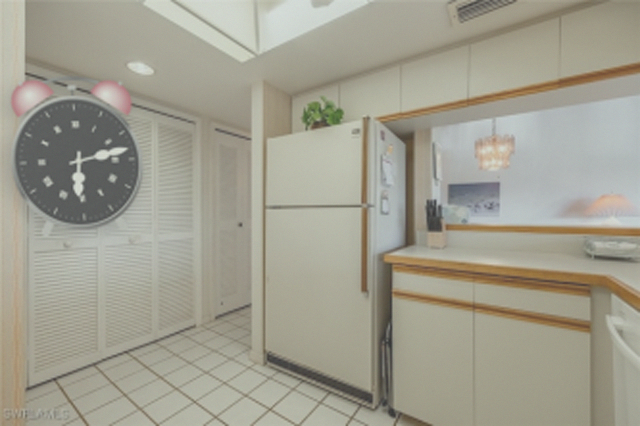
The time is h=6 m=13
